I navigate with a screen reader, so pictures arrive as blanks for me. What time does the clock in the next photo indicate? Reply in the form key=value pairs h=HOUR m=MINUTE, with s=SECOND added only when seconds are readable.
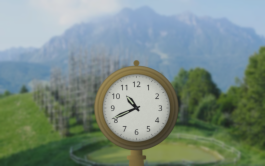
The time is h=10 m=41
